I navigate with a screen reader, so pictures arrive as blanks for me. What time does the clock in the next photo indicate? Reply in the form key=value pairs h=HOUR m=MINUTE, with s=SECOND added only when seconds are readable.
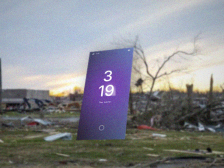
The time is h=3 m=19
